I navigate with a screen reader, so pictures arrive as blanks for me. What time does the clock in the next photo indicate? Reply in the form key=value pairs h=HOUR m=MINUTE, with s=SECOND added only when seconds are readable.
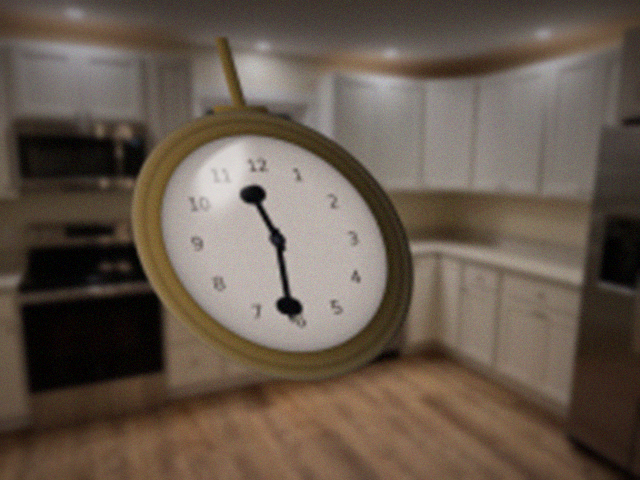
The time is h=11 m=31
